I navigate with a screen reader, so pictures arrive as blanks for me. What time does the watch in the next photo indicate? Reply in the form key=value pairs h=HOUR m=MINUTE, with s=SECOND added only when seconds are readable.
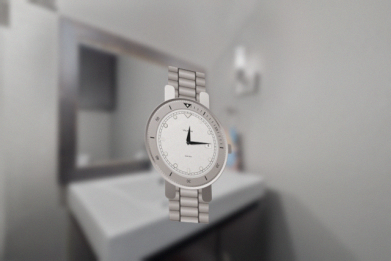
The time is h=12 m=14
